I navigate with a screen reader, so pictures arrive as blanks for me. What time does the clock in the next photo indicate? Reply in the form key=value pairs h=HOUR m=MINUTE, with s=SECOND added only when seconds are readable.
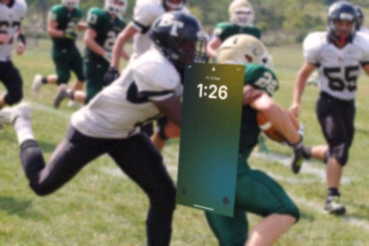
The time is h=1 m=26
